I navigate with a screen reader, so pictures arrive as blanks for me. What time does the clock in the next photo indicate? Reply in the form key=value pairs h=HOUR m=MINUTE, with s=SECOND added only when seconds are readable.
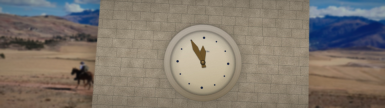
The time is h=11 m=55
